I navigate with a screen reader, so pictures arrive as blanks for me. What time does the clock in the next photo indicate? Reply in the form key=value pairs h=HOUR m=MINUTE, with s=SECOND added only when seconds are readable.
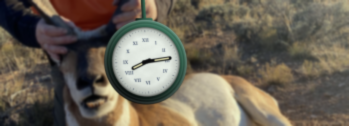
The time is h=8 m=14
